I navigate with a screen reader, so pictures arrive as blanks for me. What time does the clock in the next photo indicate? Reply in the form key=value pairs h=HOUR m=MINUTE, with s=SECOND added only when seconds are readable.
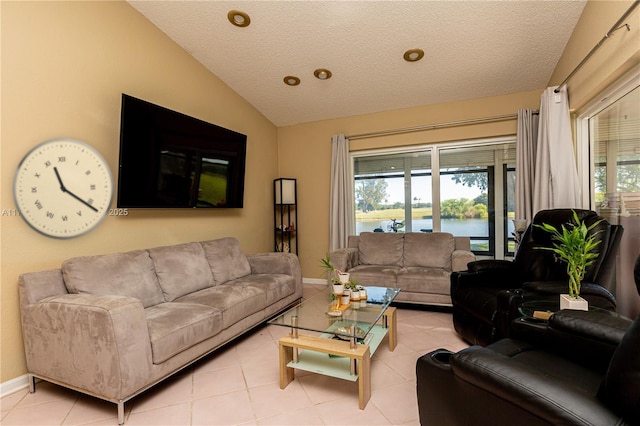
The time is h=11 m=21
